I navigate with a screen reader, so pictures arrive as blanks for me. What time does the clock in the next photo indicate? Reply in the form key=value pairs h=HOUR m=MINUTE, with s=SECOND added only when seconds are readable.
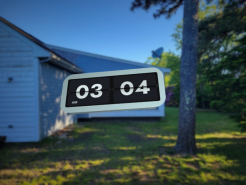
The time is h=3 m=4
